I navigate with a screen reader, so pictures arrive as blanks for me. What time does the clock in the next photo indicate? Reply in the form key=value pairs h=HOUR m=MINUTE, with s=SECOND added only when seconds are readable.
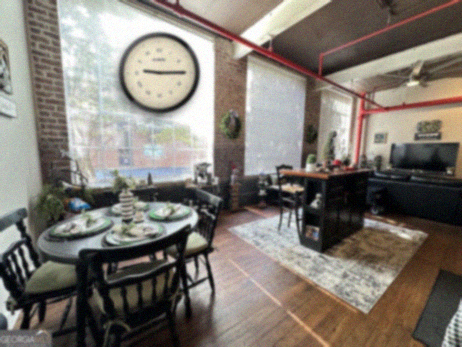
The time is h=9 m=15
